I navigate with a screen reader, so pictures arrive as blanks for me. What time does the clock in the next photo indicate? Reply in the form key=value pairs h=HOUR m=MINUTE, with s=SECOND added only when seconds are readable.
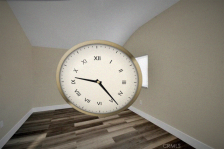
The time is h=9 m=24
